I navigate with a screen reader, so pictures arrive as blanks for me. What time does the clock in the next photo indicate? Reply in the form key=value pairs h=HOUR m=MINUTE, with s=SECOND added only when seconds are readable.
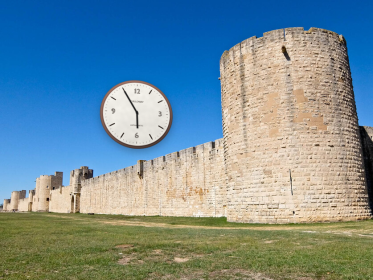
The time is h=5 m=55
